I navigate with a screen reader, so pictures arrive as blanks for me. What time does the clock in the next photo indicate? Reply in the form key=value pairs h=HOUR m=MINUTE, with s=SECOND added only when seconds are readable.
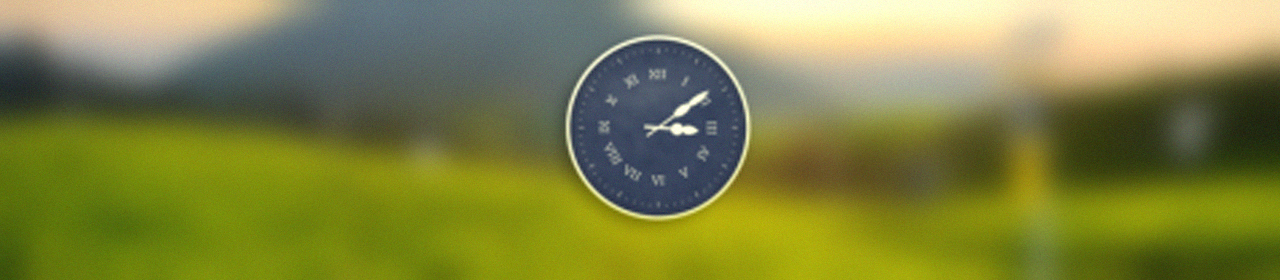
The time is h=3 m=9
